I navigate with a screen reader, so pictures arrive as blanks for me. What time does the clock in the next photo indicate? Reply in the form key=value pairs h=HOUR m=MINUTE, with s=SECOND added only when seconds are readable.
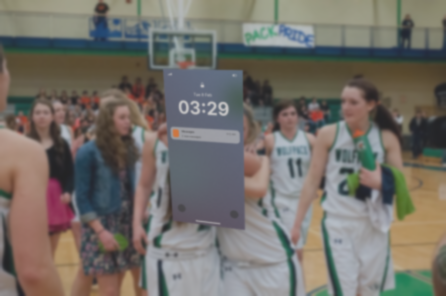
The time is h=3 m=29
